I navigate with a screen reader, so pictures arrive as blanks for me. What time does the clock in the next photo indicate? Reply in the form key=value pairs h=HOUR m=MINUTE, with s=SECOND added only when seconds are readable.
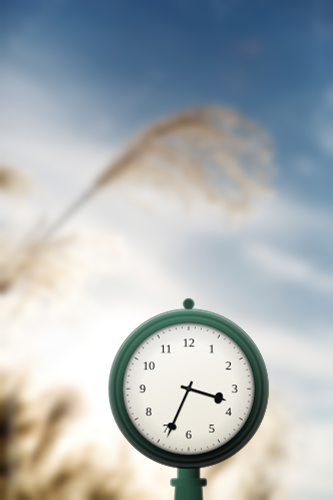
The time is h=3 m=34
